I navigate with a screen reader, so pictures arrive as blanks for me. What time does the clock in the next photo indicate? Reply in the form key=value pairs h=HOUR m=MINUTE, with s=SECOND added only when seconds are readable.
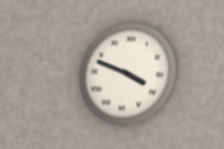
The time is h=3 m=48
